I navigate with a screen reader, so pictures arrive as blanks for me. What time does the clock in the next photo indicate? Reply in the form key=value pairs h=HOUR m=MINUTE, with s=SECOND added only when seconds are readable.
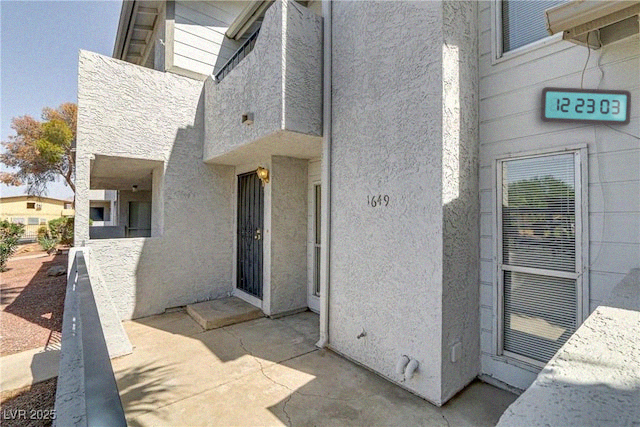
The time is h=12 m=23 s=3
